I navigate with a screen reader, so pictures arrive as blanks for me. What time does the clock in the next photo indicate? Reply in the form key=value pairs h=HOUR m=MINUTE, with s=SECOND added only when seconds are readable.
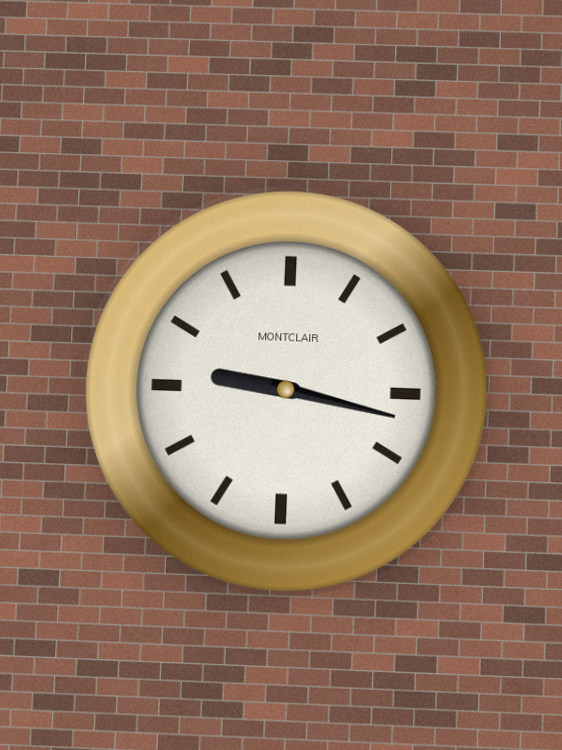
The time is h=9 m=17
